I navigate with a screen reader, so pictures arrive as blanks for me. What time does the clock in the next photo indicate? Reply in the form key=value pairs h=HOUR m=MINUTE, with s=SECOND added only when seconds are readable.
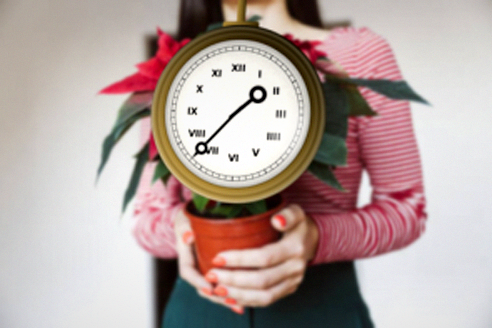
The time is h=1 m=37
